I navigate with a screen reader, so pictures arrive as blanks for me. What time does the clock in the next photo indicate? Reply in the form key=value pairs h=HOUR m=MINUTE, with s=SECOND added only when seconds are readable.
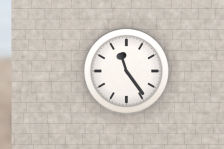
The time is h=11 m=24
